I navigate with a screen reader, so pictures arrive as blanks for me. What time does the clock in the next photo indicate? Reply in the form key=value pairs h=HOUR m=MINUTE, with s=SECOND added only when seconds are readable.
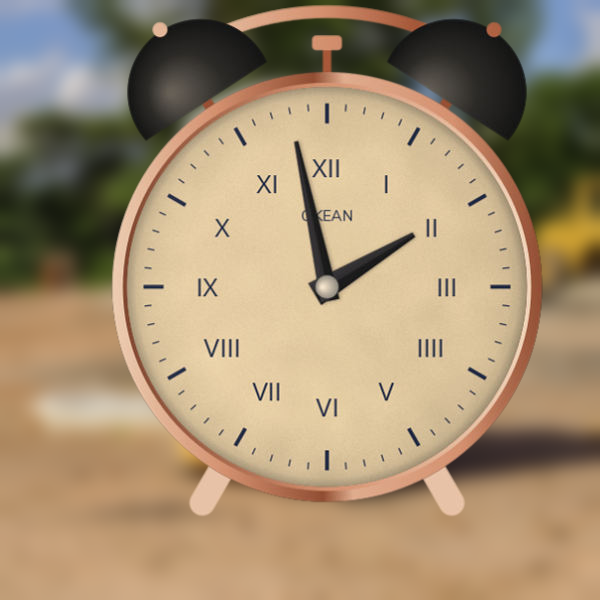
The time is h=1 m=58
